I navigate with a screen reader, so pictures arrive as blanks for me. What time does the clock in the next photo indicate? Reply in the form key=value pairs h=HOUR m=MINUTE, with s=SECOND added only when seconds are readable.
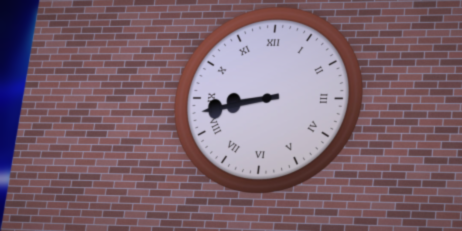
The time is h=8 m=43
